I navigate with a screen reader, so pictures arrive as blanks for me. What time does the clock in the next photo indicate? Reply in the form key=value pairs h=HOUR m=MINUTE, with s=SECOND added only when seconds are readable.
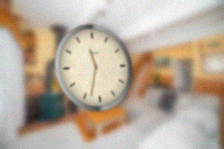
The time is h=11 m=33
